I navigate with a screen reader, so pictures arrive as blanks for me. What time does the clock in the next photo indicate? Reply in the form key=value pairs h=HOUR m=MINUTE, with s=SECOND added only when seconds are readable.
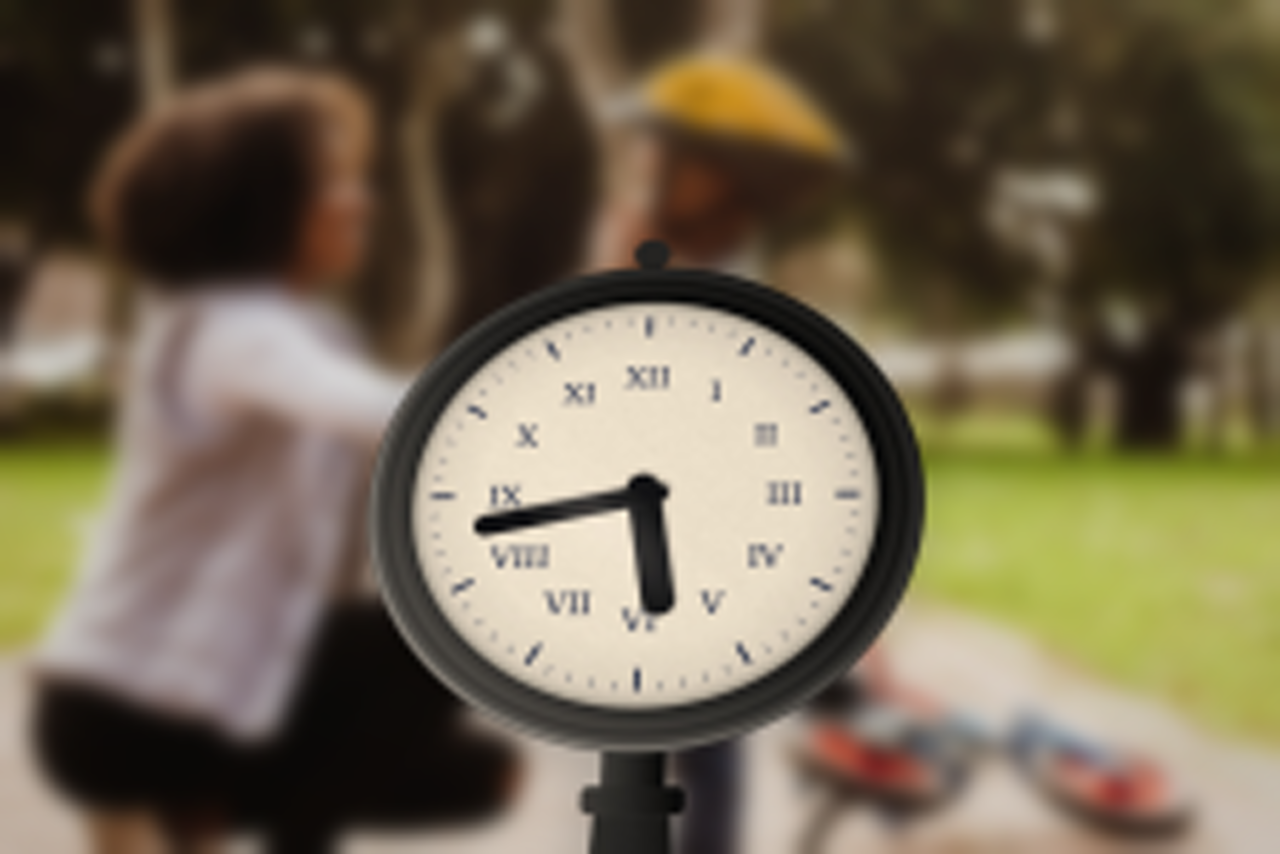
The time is h=5 m=43
